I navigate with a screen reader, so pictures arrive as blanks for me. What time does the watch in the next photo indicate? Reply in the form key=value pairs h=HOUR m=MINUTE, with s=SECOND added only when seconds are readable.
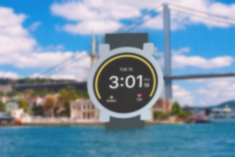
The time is h=3 m=1
